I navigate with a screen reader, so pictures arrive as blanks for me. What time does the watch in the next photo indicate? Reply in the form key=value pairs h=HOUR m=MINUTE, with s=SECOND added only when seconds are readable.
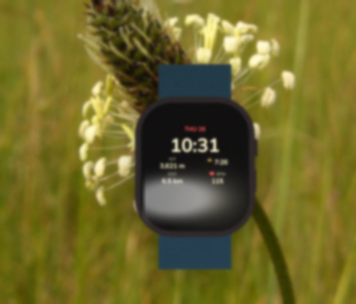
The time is h=10 m=31
